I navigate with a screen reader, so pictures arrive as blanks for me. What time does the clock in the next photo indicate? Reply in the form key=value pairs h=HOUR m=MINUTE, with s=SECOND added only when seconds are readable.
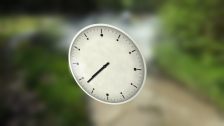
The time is h=7 m=38
